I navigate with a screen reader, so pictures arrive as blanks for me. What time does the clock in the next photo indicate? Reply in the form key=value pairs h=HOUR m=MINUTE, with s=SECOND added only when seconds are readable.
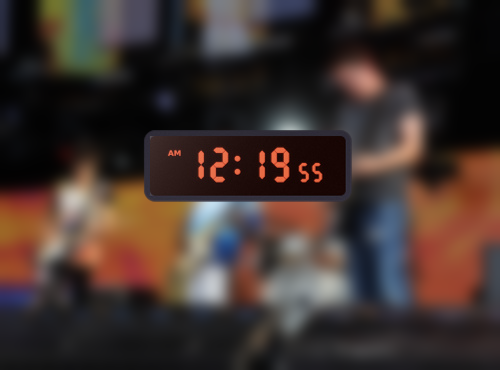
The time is h=12 m=19 s=55
